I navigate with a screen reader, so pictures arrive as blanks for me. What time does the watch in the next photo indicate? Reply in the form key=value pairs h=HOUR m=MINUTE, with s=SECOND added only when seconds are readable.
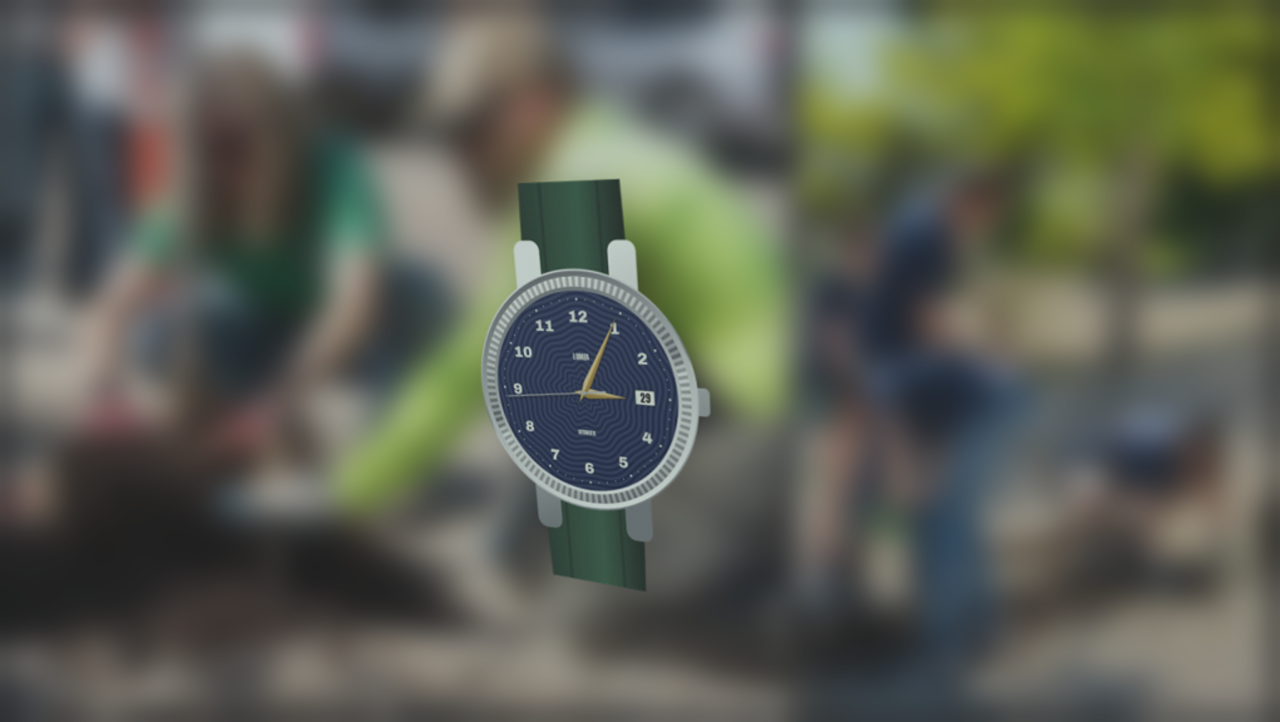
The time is h=3 m=4 s=44
